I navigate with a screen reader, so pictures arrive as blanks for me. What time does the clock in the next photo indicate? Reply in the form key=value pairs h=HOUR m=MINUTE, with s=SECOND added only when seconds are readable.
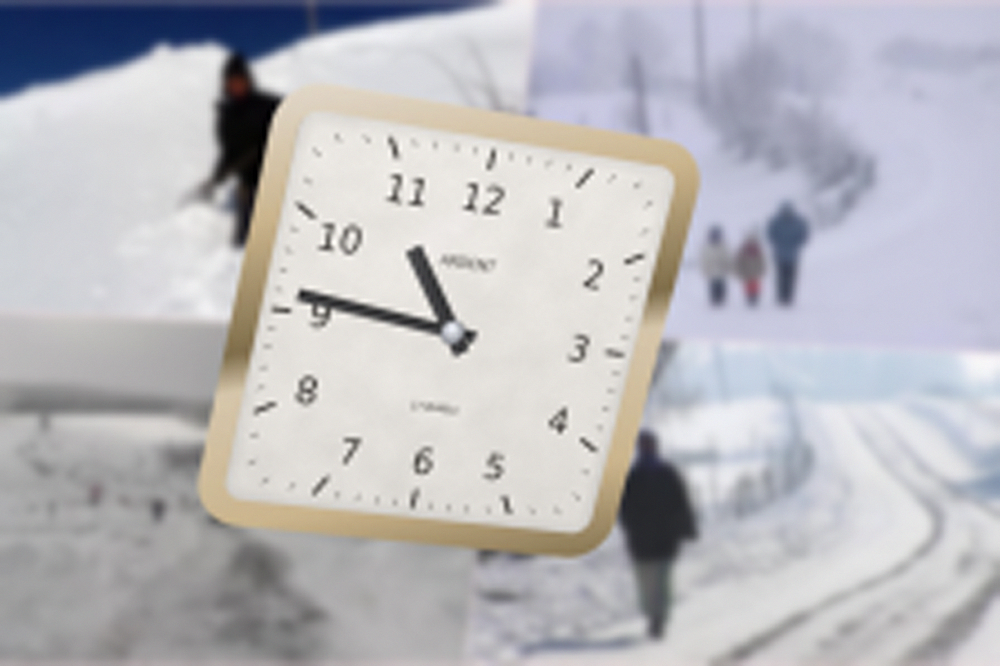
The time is h=10 m=46
